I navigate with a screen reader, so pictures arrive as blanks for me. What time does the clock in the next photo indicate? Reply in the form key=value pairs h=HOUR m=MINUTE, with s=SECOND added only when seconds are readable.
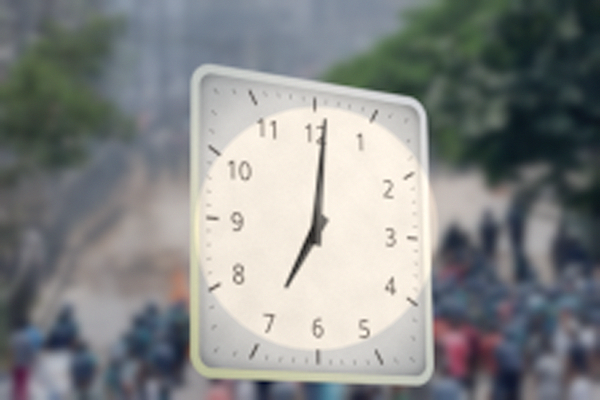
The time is h=7 m=1
